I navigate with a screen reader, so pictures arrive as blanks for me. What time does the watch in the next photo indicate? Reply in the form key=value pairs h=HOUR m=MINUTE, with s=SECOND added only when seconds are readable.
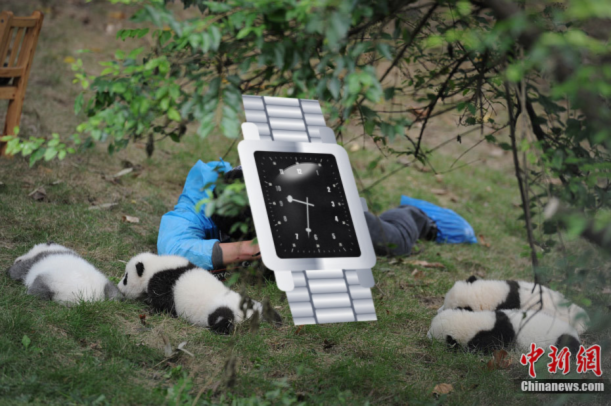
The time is h=9 m=32
